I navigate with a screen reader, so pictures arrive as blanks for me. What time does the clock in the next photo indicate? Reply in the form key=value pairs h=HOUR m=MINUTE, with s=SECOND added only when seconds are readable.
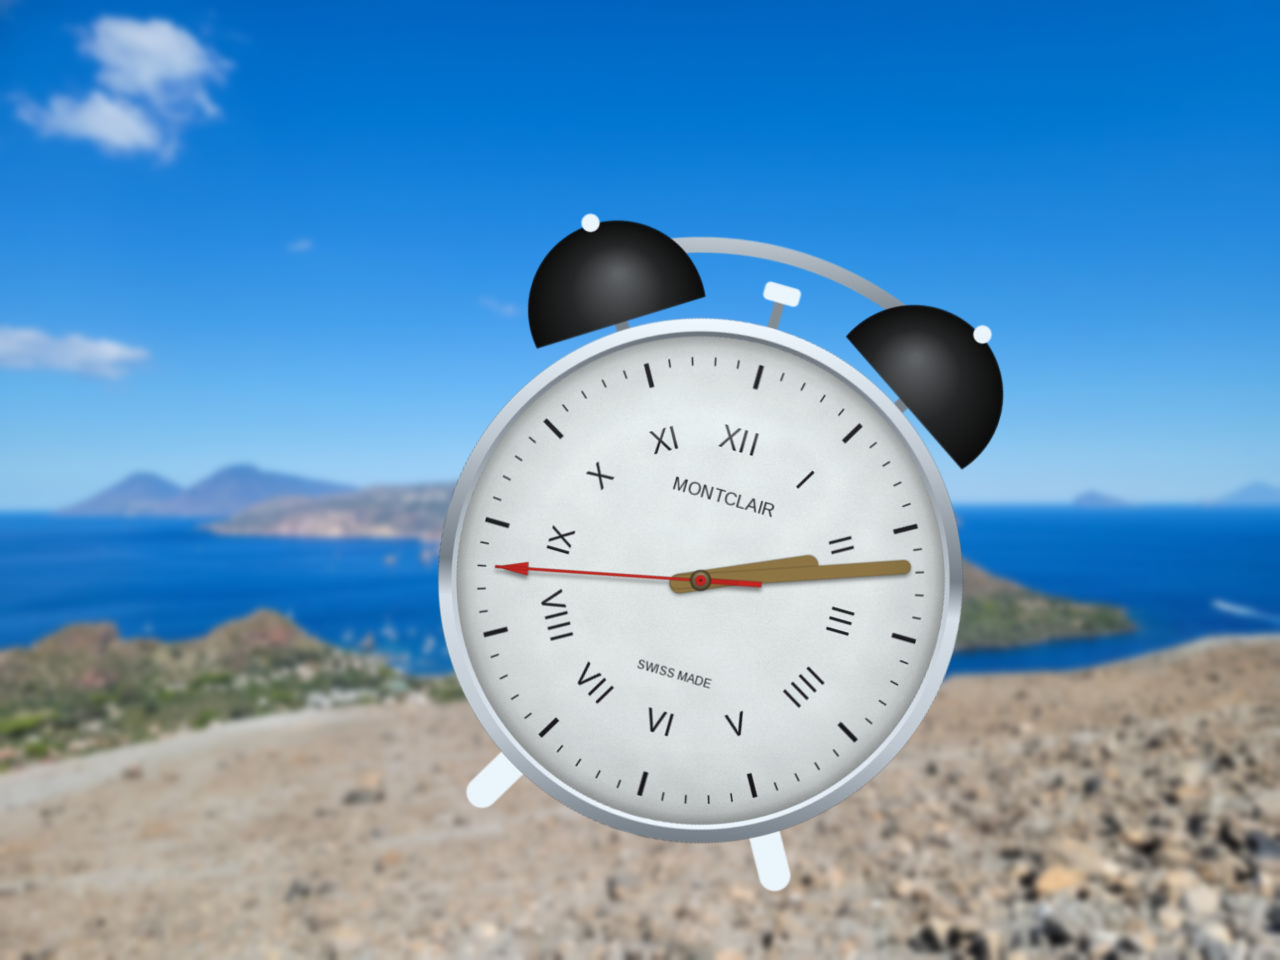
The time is h=2 m=11 s=43
